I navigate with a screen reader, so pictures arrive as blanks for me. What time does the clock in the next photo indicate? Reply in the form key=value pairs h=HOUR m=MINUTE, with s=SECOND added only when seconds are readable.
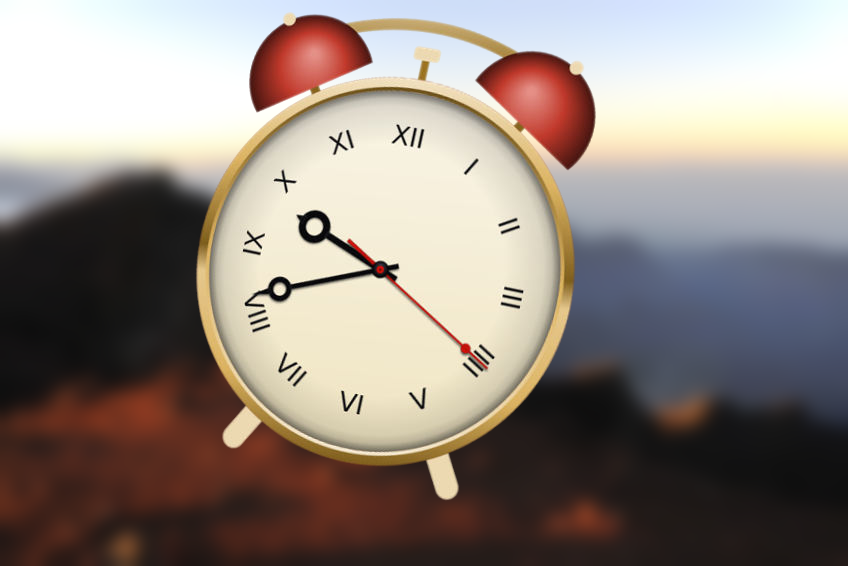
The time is h=9 m=41 s=20
